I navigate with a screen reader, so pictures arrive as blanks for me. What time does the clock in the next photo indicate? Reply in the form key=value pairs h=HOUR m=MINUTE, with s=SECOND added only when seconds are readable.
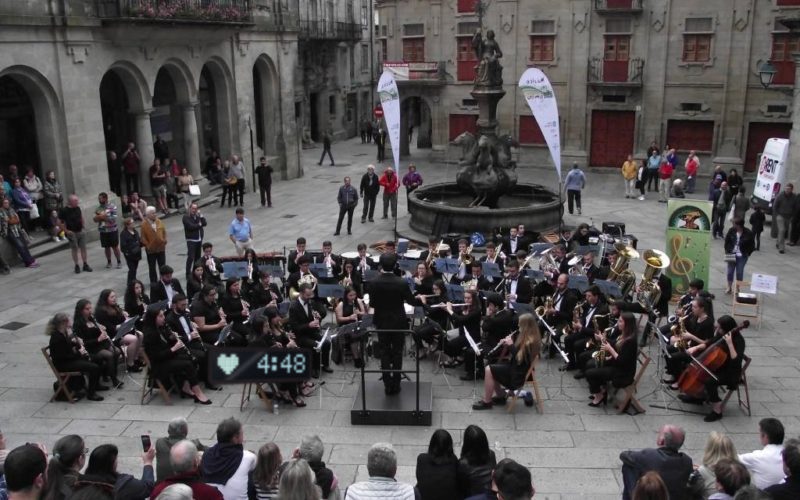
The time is h=4 m=48
